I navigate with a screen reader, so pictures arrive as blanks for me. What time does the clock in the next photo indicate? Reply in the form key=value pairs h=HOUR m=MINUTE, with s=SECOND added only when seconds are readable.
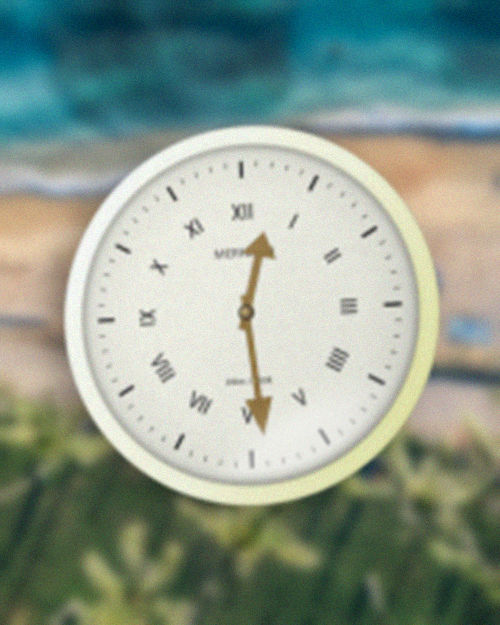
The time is h=12 m=29
